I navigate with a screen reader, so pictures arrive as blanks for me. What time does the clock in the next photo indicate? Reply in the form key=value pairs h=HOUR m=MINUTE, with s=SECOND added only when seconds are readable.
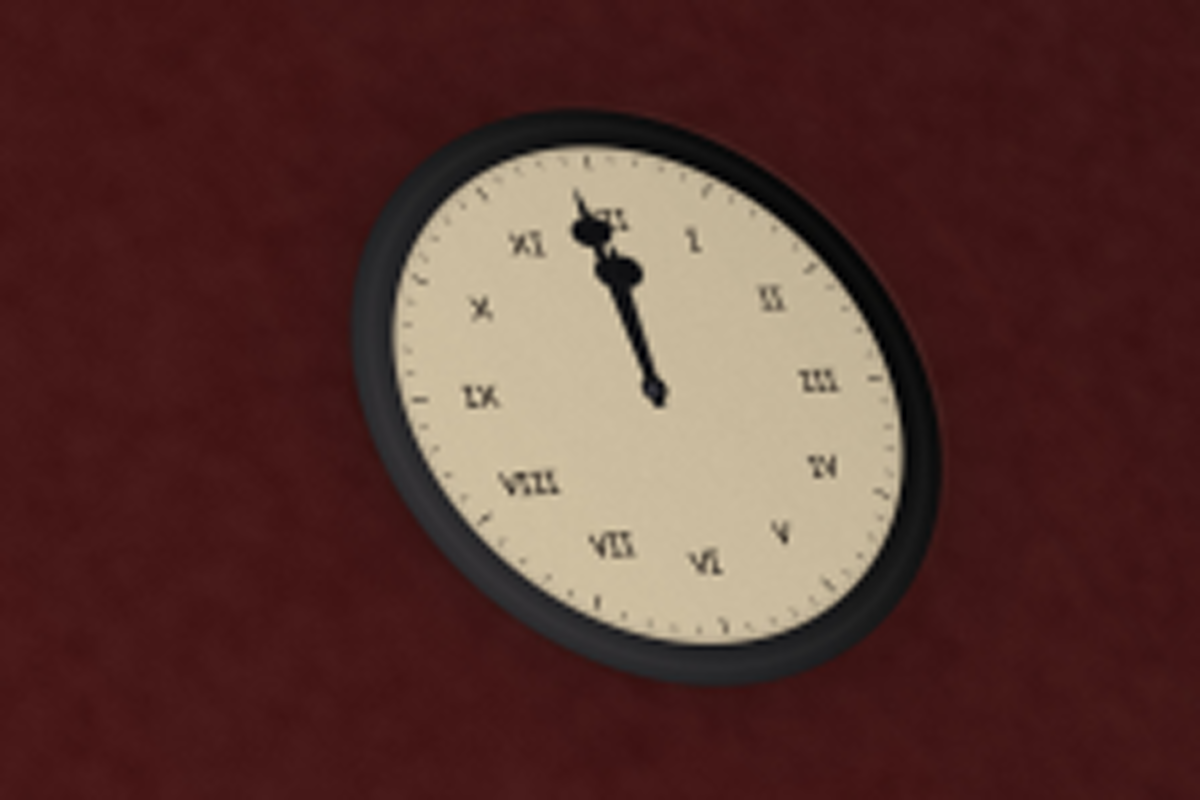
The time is h=11 m=59
